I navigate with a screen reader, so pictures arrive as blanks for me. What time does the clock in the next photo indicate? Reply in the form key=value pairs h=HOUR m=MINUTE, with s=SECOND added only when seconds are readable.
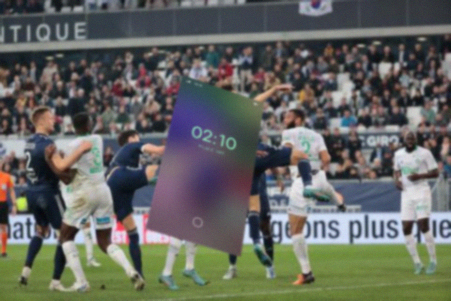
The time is h=2 m=10
